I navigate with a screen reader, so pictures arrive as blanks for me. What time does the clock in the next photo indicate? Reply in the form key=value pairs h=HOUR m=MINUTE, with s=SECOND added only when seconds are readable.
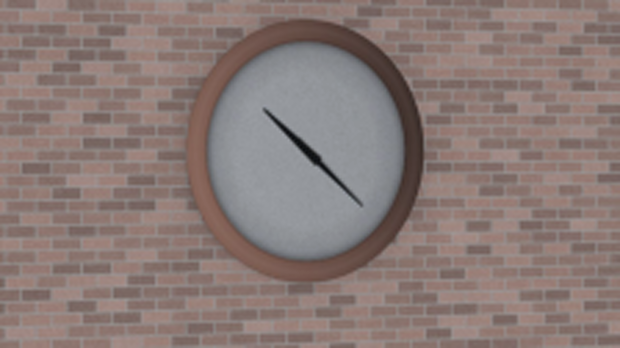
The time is h=10 m=22
